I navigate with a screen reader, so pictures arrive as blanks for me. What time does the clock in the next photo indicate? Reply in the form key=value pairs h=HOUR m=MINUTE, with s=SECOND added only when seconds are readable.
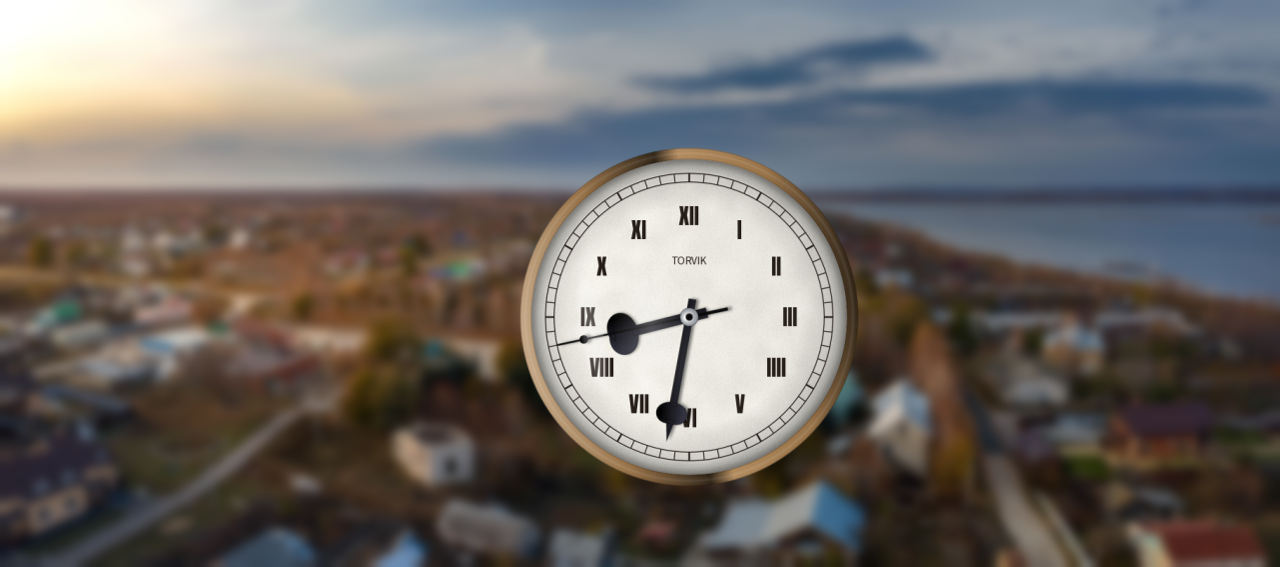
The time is h=8 m=31 s=43
